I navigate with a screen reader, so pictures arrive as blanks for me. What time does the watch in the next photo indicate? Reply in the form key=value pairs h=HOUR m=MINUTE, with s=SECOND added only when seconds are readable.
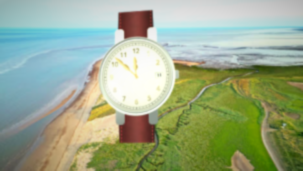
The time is h=11 m=52
